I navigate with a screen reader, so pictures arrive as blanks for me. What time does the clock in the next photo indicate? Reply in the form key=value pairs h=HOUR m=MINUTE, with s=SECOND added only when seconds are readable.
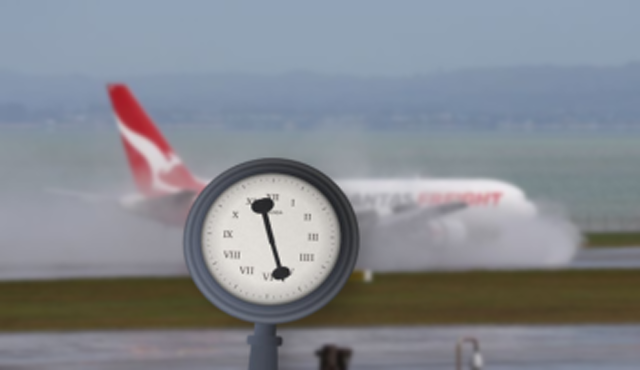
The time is h=11 m=27
